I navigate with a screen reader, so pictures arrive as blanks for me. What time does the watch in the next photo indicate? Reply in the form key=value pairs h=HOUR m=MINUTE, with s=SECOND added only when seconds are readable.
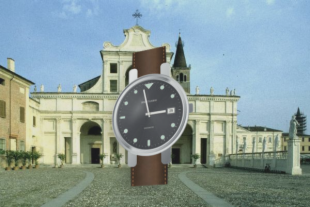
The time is h=2 m=58
